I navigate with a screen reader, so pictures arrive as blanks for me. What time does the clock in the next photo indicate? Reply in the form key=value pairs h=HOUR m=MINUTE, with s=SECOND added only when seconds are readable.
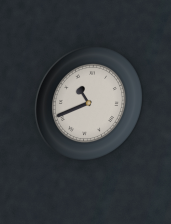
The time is h=10 m=41
